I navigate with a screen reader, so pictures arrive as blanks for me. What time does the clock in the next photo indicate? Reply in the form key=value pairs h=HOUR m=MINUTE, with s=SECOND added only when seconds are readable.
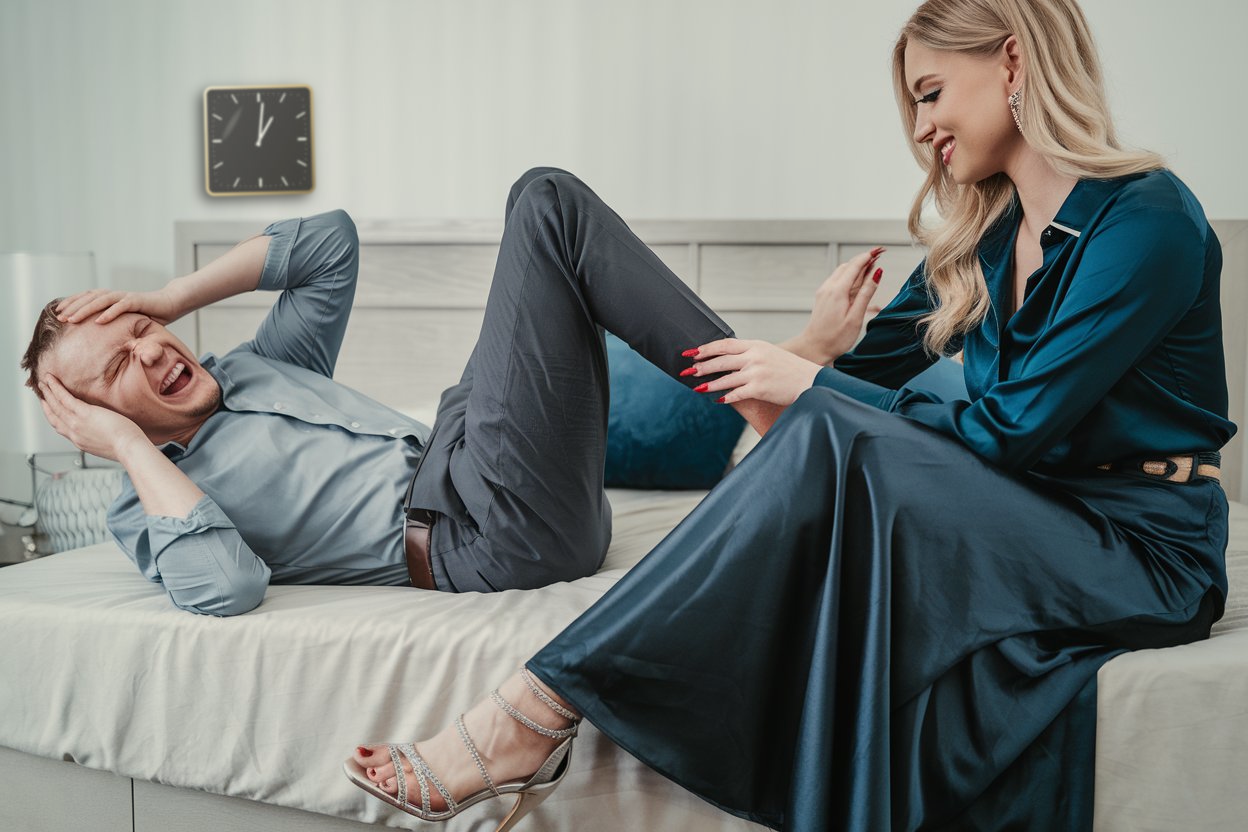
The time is h=1 m=1
